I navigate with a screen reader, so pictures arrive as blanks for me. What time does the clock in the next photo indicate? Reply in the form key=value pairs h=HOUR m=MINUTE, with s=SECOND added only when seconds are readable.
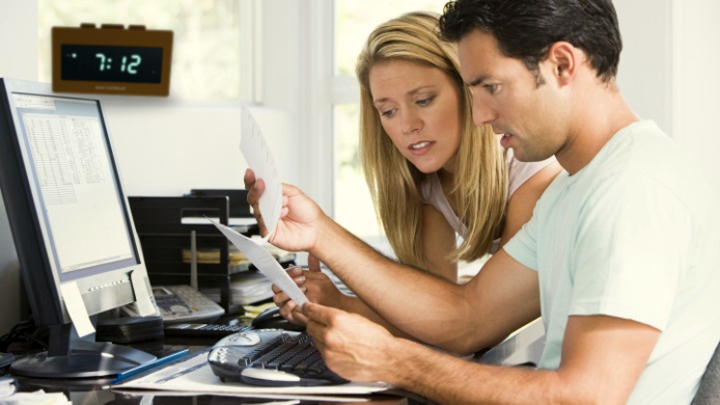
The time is h=7 m=12
